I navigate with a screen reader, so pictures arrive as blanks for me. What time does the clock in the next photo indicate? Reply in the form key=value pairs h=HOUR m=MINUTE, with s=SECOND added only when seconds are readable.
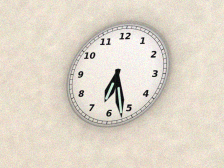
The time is h=6 m=27
